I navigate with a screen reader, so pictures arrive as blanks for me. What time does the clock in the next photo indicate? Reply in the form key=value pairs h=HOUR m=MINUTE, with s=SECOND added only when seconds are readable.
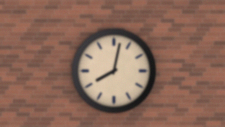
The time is h=8 m=2
